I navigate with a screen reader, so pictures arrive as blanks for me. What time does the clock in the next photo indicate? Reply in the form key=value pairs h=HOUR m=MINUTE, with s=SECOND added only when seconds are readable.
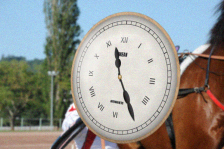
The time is h=11 m=25
